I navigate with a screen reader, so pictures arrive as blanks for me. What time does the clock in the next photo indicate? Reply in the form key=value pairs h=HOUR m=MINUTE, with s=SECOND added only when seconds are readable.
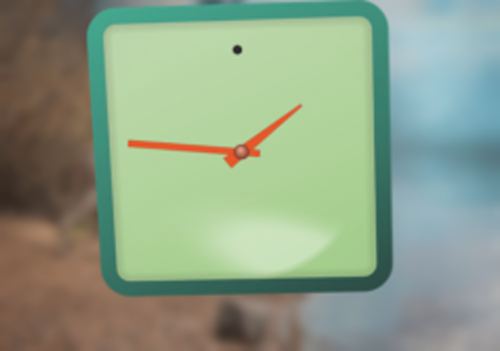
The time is h=1 m=46
